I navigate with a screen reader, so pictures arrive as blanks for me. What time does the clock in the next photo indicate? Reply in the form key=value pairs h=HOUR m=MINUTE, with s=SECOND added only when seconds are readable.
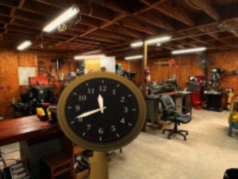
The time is h=11 m=41
